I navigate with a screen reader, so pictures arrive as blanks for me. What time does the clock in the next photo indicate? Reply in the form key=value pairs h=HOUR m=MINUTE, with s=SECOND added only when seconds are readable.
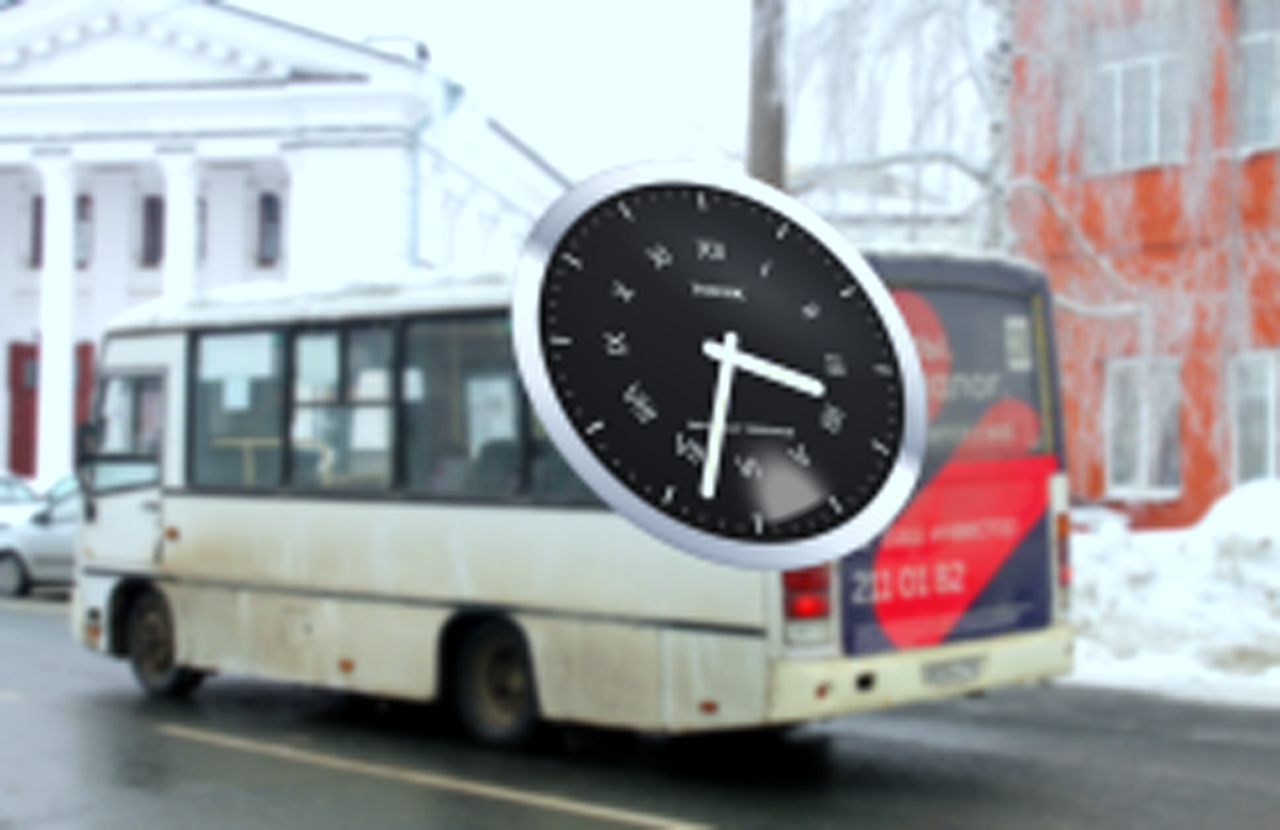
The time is h=3 m=33
